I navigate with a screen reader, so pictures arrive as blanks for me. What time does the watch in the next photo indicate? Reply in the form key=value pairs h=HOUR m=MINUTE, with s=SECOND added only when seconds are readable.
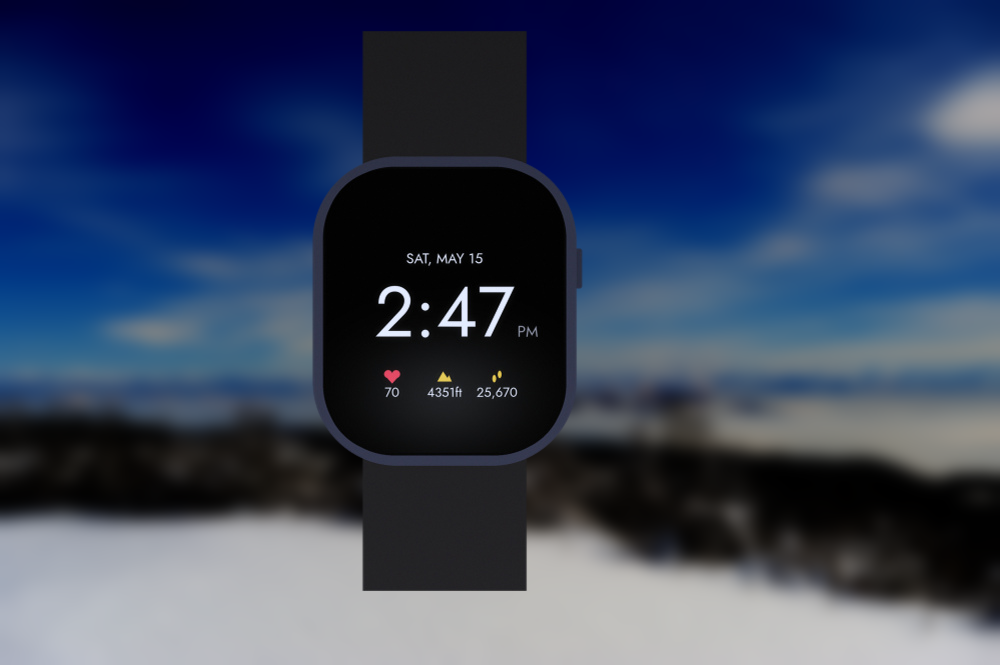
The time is h=2 m=47
